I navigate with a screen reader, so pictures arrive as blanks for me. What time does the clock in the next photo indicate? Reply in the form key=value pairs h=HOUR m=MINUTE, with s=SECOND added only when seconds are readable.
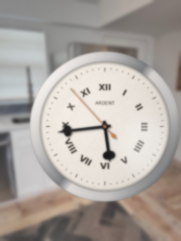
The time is h=5 m=43 s=53
